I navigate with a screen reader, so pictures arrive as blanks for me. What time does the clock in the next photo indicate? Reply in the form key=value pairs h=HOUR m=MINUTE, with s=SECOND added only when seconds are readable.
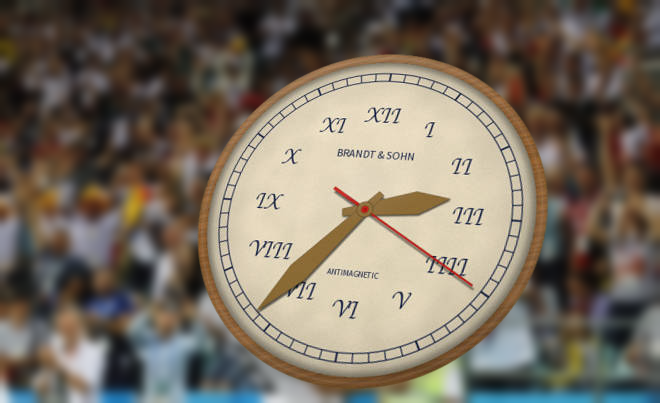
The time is h=2 m=36 s=20
